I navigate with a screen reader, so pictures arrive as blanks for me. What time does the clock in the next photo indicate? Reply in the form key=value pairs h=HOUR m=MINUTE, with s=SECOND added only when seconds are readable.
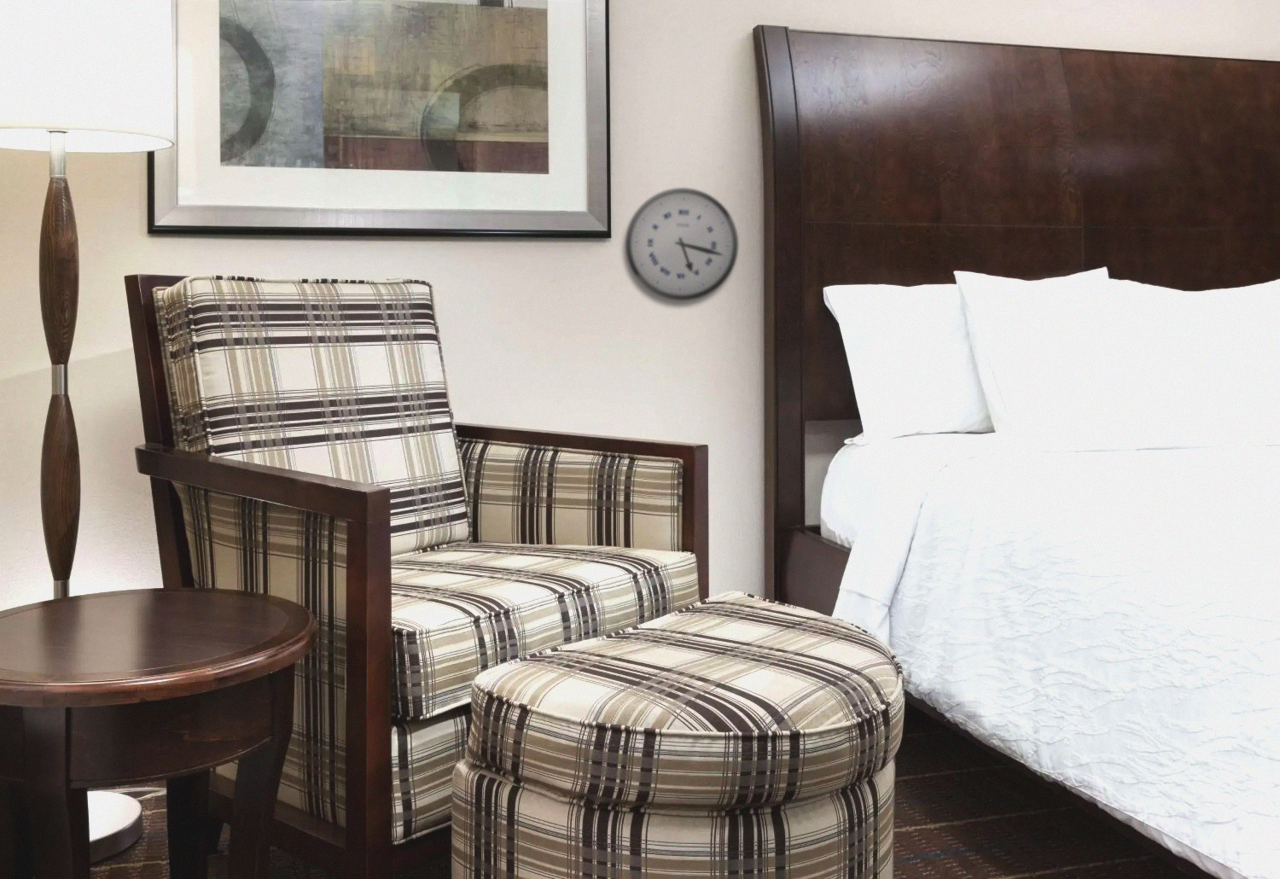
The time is h=5 m=17
